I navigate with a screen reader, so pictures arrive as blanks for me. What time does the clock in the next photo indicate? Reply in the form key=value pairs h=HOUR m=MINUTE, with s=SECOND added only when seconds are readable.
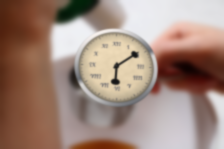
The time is h=6 m=9
